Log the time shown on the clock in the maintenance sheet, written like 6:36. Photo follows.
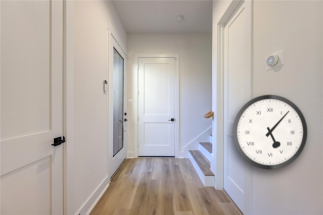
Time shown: 5:07
